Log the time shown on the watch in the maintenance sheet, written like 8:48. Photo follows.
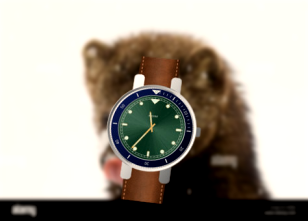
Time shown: 11:36
